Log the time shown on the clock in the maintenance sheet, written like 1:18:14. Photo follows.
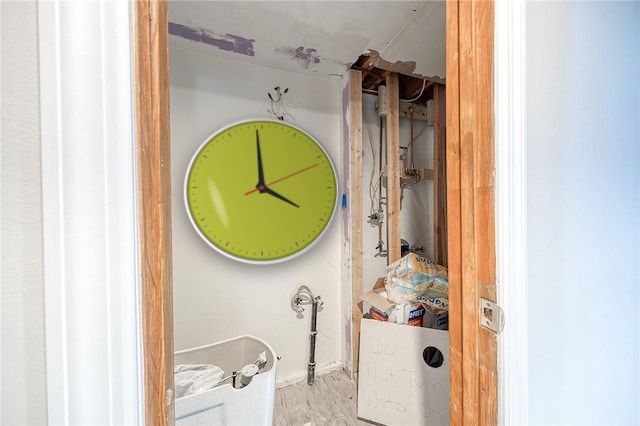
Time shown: 3:59:11
